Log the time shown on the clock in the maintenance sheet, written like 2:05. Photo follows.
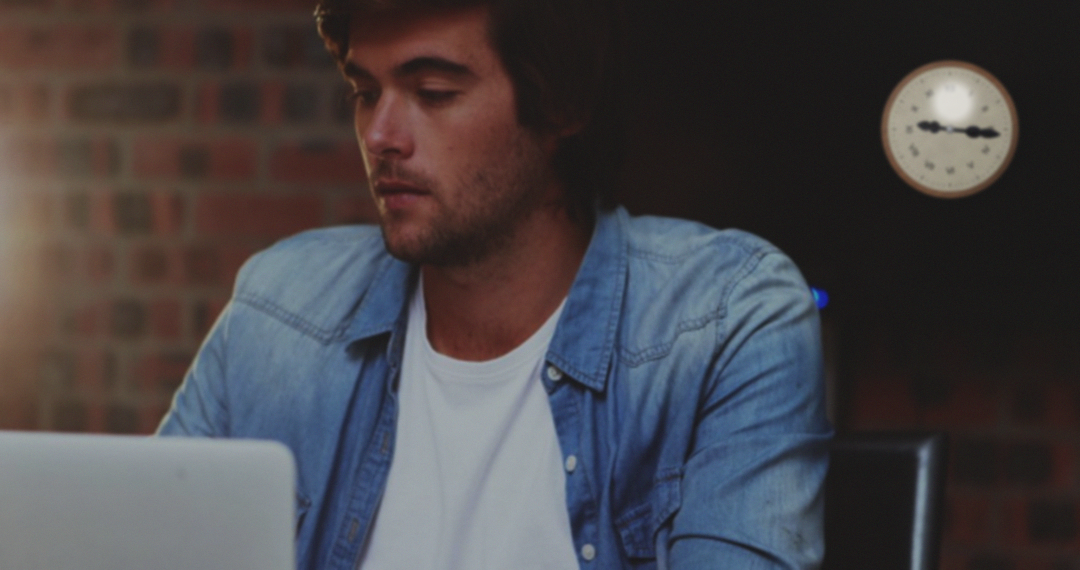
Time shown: 9:16
